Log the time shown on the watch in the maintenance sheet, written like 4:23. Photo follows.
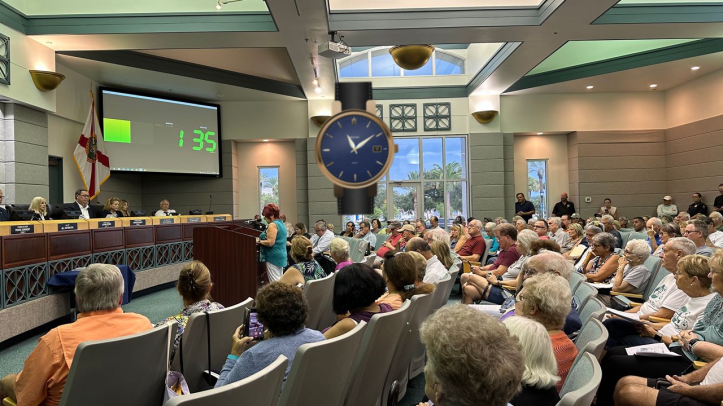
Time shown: 11:09
